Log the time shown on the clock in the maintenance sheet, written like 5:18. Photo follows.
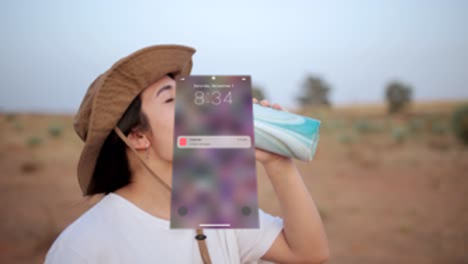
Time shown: 8:34
